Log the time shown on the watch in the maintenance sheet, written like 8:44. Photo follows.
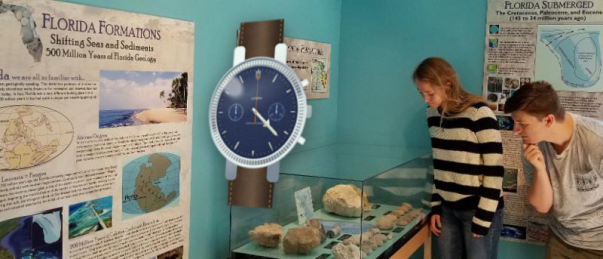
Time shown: 4:22
